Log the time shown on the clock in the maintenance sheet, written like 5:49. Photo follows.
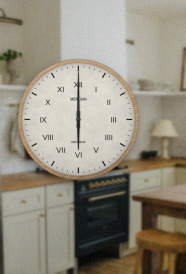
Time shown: 6:00
